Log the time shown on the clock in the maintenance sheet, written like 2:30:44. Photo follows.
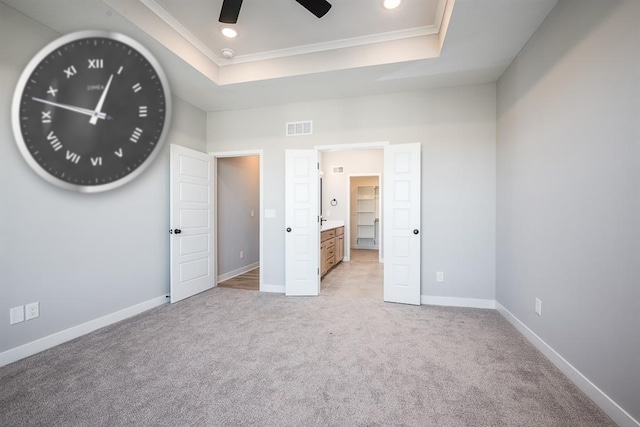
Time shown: 12:47:48
